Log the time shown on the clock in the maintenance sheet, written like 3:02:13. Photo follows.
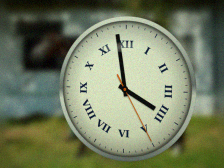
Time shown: 3:58:25
